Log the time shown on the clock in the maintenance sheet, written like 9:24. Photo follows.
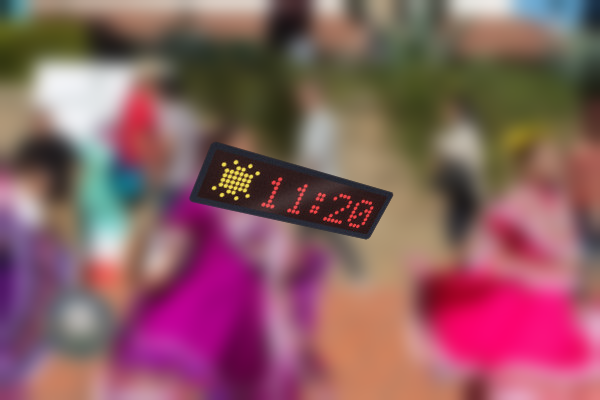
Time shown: 11:20
